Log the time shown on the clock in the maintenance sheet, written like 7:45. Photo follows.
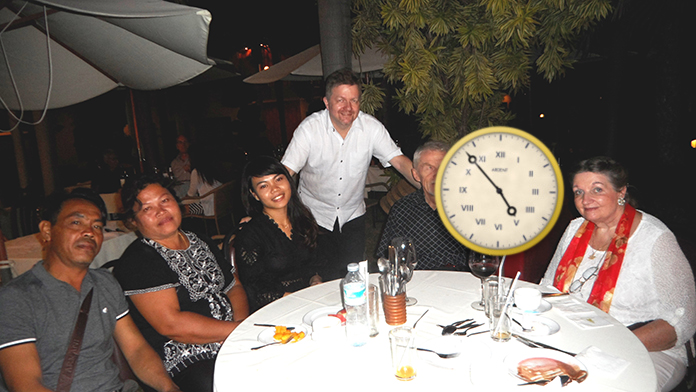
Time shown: 4:53
